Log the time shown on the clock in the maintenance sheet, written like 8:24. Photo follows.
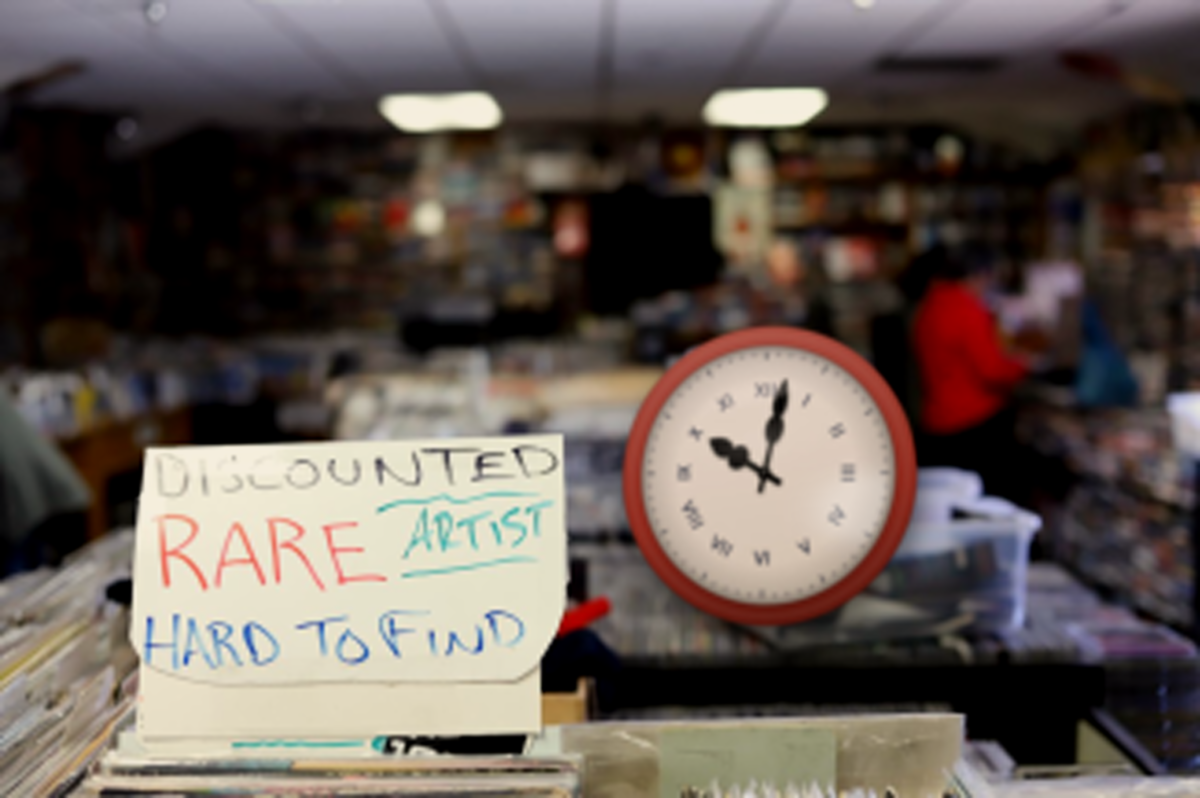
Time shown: 10:02
